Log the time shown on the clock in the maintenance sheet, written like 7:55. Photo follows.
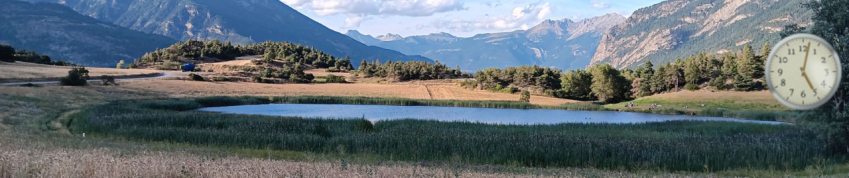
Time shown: 5:02
